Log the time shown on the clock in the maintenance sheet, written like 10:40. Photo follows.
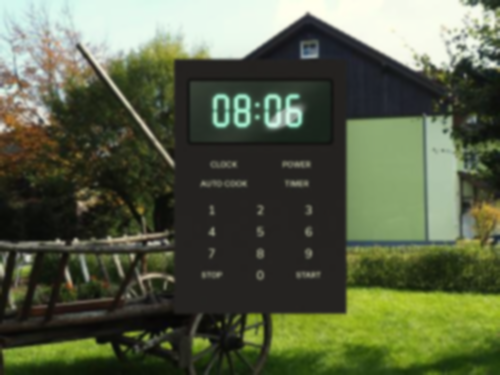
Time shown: 8:06
